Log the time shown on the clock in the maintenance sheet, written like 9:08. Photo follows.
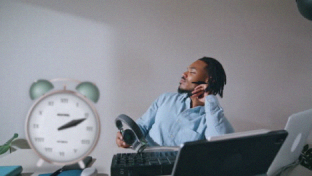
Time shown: 2:11
